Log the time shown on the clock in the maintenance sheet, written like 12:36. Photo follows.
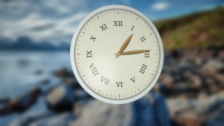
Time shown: 1:14
